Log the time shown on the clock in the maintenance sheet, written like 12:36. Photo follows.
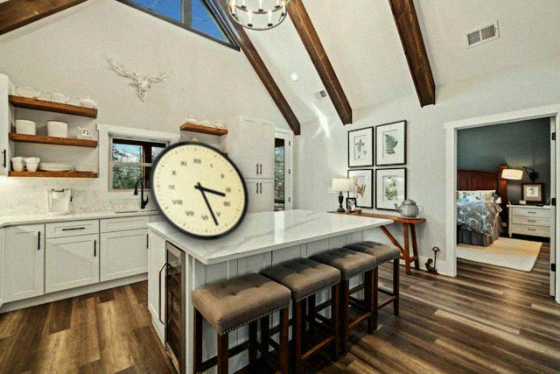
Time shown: 3:27
